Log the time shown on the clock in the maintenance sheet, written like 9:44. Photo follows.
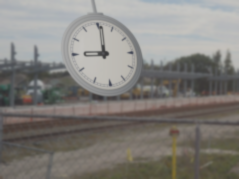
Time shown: 9:01
